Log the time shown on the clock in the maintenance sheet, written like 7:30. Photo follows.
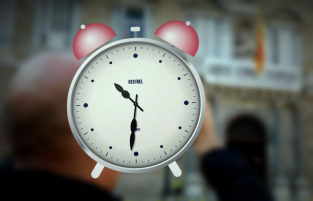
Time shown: 10:31
